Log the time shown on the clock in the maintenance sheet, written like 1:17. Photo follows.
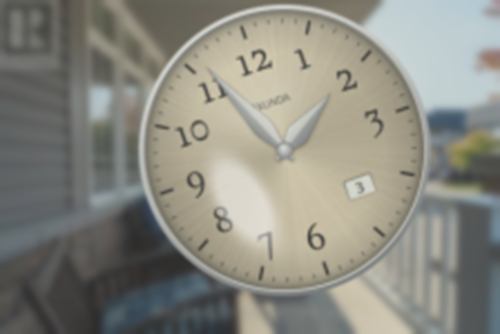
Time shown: 1:56
